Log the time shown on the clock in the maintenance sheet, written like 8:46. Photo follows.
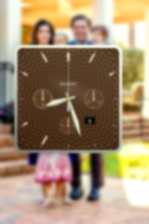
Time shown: 8:27
